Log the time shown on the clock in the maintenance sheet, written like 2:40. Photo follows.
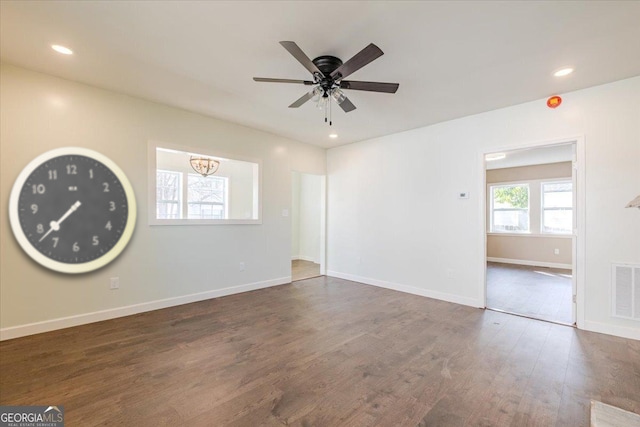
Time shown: 7:38
